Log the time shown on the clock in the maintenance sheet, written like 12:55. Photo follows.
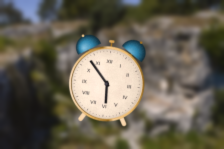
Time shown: 5:53
